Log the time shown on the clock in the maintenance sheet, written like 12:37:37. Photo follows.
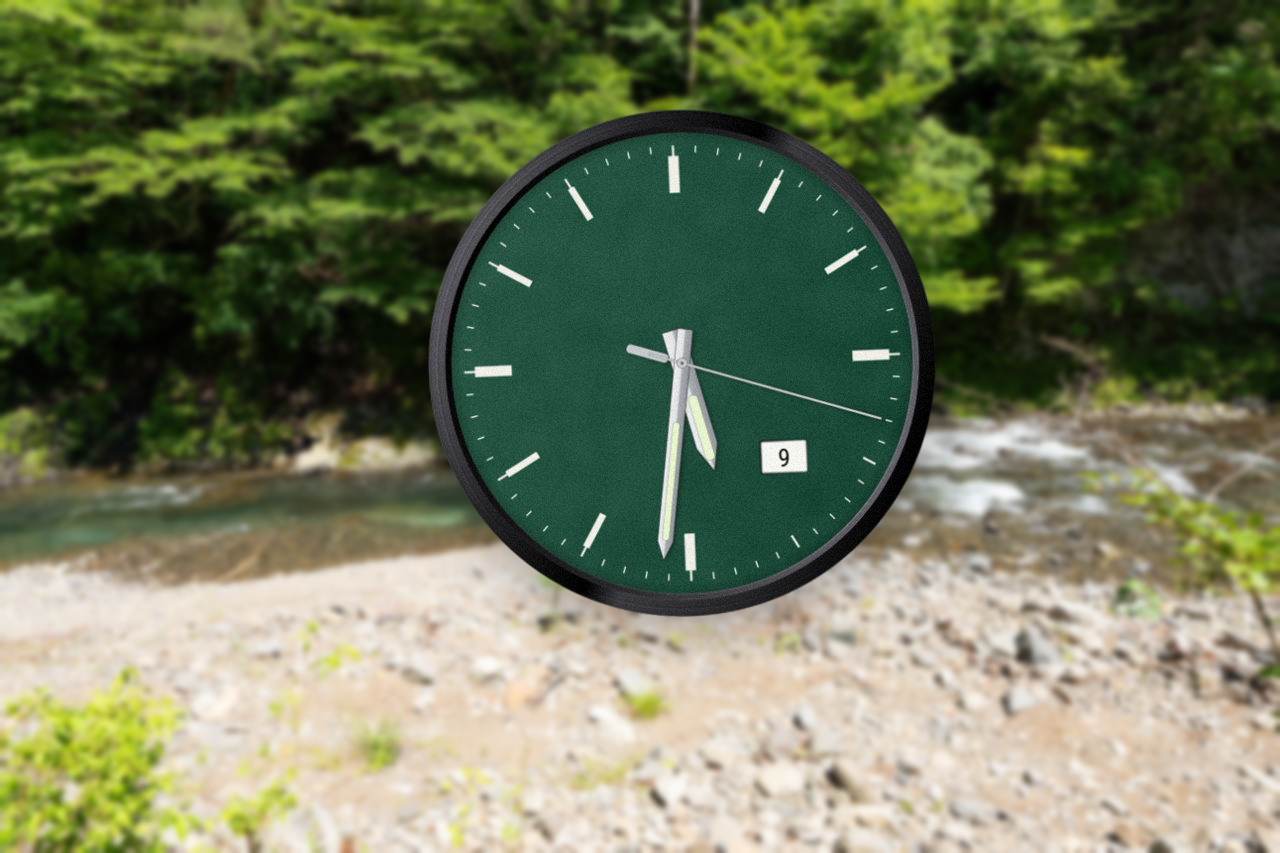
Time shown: 5:31:18
